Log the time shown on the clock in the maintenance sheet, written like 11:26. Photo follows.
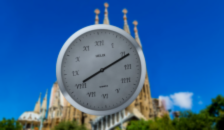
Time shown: 8:11
